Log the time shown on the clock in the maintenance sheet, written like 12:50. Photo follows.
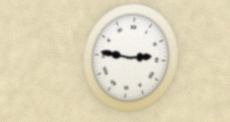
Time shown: 2:46
